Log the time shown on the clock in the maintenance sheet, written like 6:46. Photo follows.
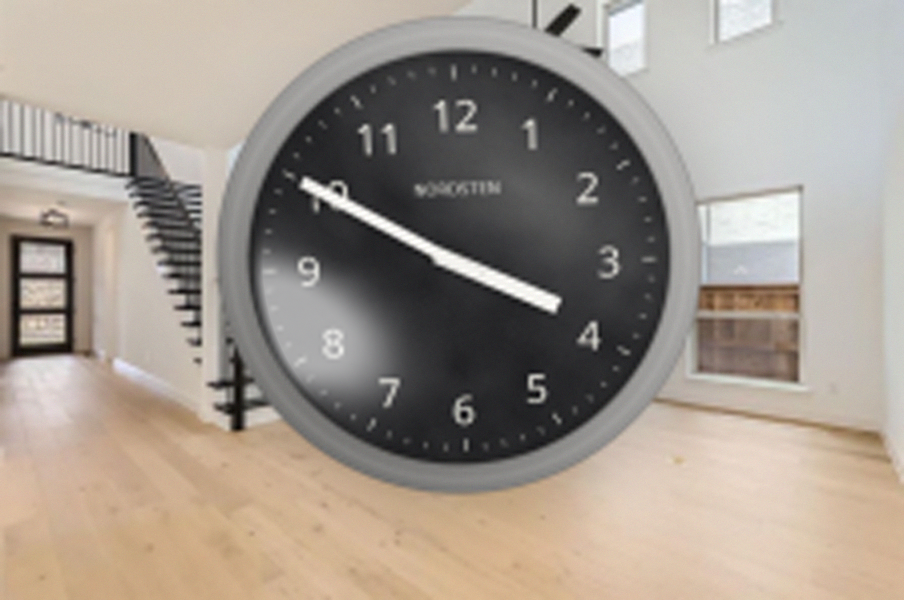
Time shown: 3:50
